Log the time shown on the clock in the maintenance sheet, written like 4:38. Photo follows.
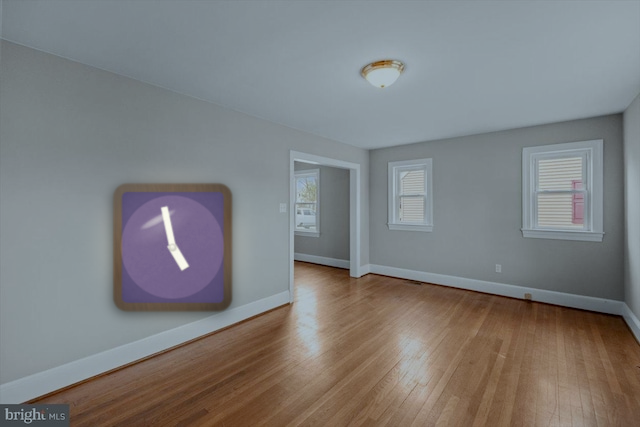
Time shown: 4:58
